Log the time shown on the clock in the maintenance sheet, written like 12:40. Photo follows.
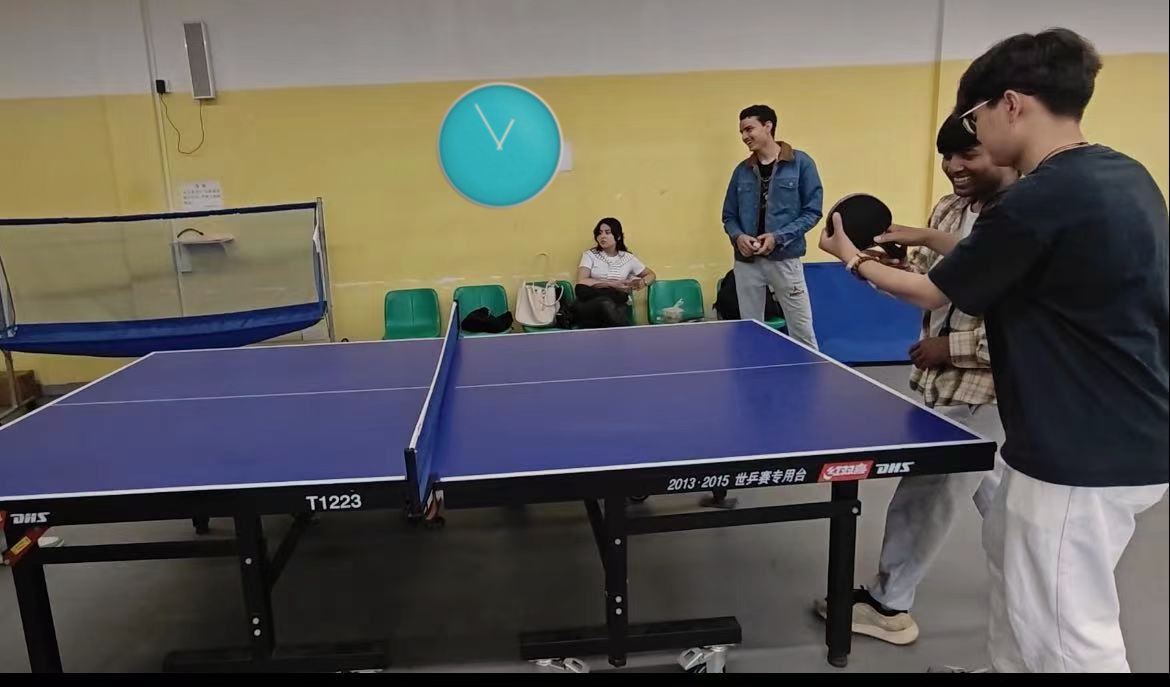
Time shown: 12:55
